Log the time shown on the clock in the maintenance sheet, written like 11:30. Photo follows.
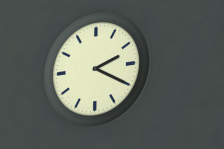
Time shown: 2:20
